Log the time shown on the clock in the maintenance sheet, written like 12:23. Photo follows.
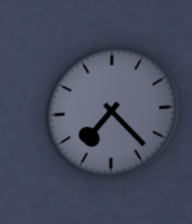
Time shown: 7:23
